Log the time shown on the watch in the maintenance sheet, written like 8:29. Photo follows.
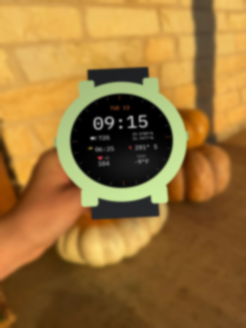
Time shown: 9:15
